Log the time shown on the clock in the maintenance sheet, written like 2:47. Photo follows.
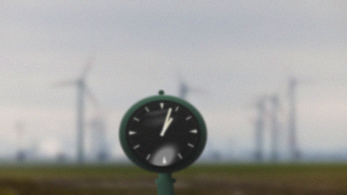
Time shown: 1:03
